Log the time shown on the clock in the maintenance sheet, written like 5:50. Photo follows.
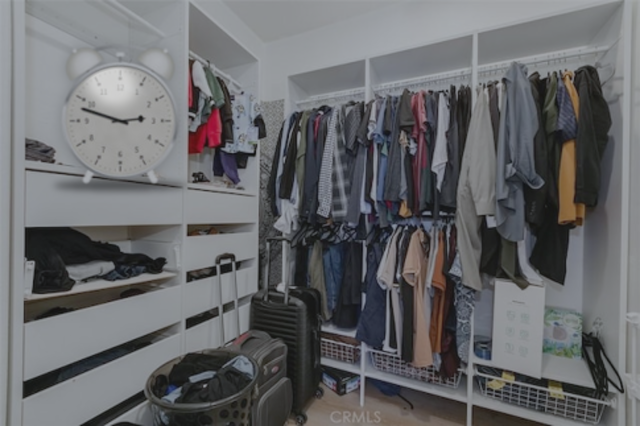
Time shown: 2:48
